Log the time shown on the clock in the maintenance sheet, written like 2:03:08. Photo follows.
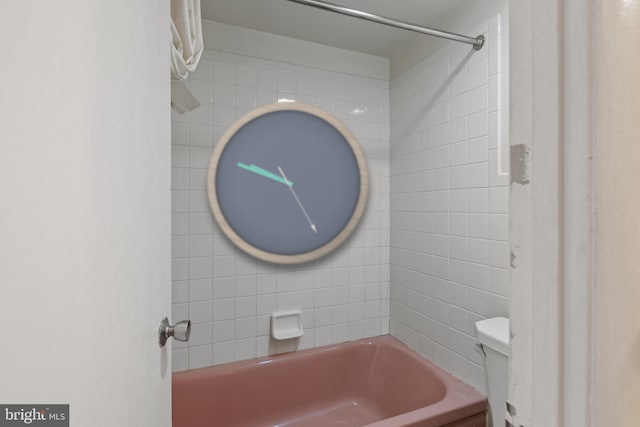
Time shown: 9:48:25
